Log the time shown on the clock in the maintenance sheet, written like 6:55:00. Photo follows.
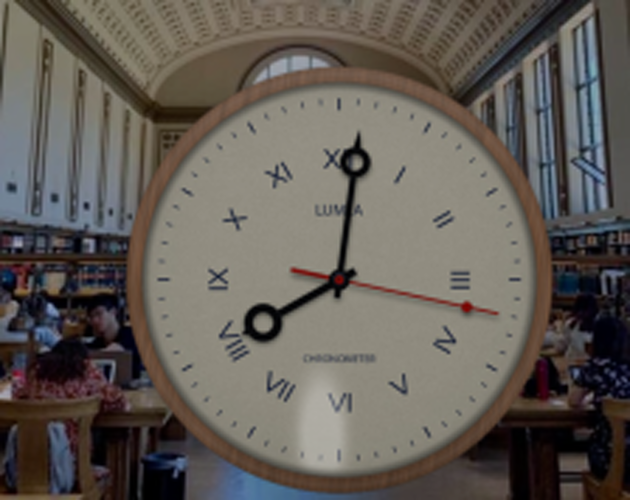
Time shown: 8:01:17
